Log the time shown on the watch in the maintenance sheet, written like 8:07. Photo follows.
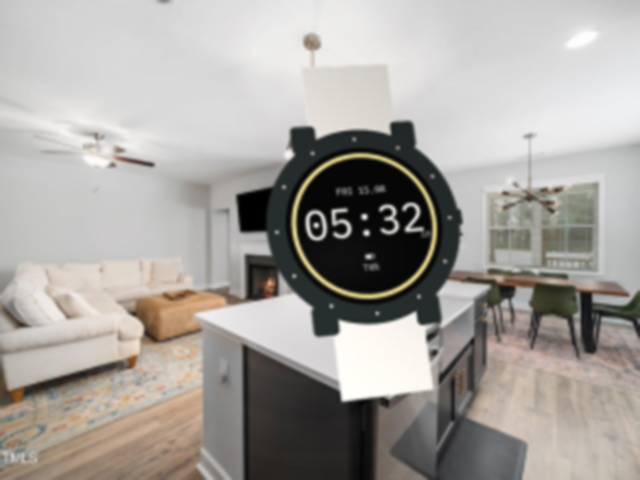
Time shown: 5:32
